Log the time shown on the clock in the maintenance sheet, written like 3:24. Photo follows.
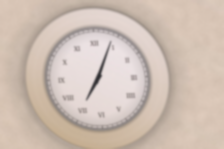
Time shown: 7:04
